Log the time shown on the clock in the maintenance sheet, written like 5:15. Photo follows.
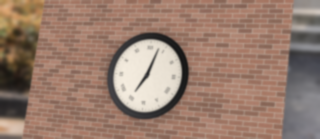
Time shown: 7:03
